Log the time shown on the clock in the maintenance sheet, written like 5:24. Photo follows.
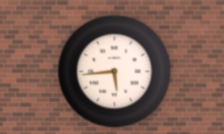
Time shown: 5:44
